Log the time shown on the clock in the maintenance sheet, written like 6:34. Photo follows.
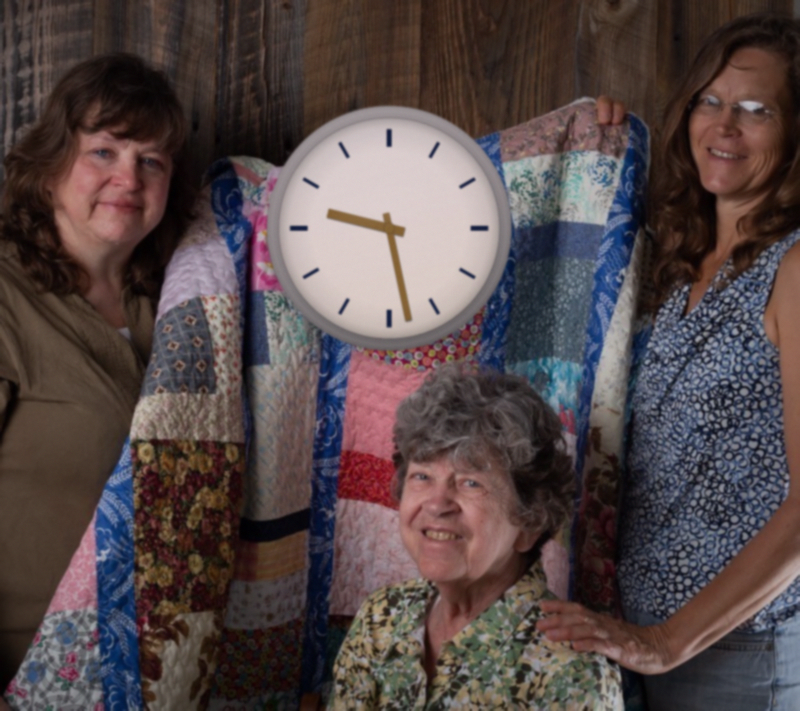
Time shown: 9:28
